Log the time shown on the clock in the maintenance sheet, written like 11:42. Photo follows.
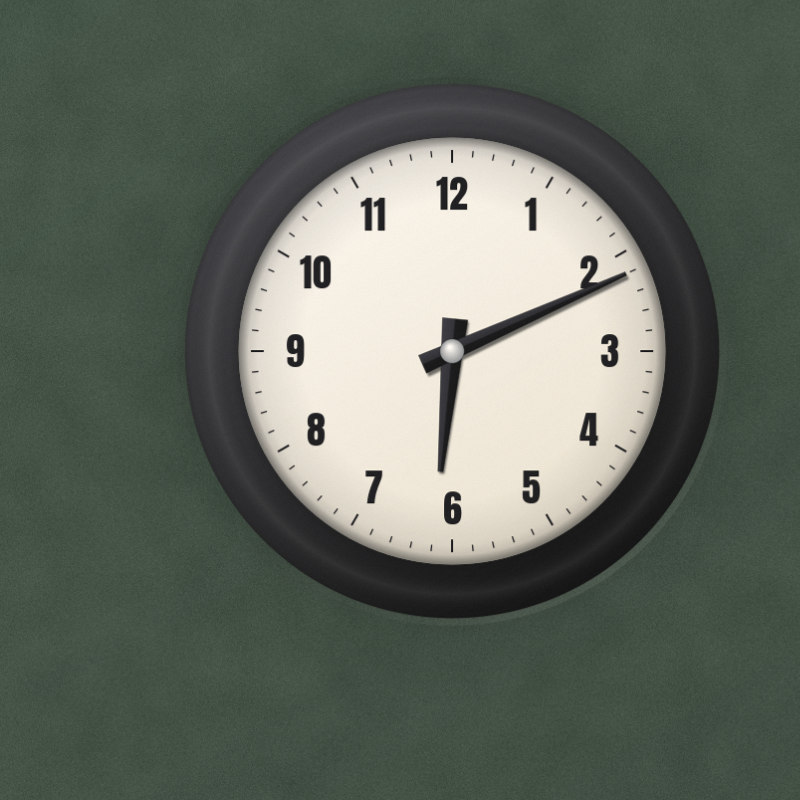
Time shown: 6:11
